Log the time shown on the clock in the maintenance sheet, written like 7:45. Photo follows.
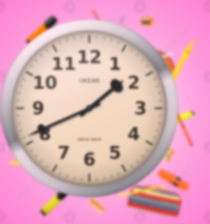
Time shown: 1:41
